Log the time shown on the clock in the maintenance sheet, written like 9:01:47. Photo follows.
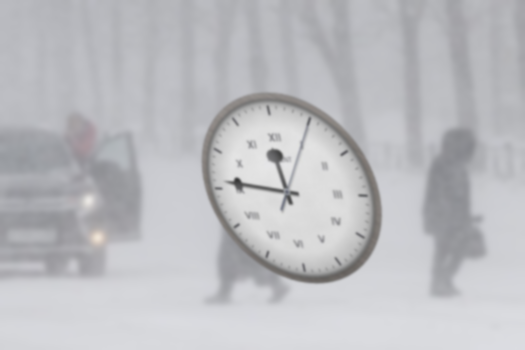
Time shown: 11:46:05
